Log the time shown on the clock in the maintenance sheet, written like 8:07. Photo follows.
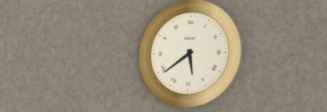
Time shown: 5:39
